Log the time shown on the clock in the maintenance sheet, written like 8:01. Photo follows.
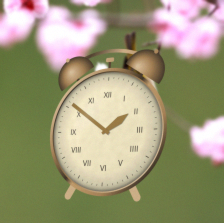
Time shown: 1:51
